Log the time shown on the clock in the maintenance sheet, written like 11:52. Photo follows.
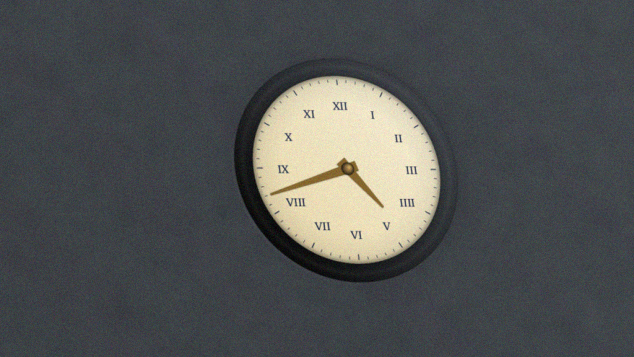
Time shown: 4:42
